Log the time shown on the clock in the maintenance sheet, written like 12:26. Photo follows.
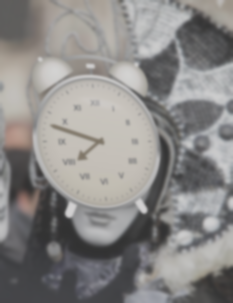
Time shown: 7:48
